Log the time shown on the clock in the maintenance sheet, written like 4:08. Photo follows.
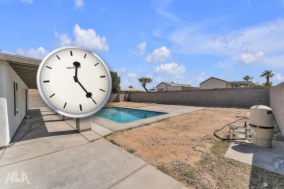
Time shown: 12:25
